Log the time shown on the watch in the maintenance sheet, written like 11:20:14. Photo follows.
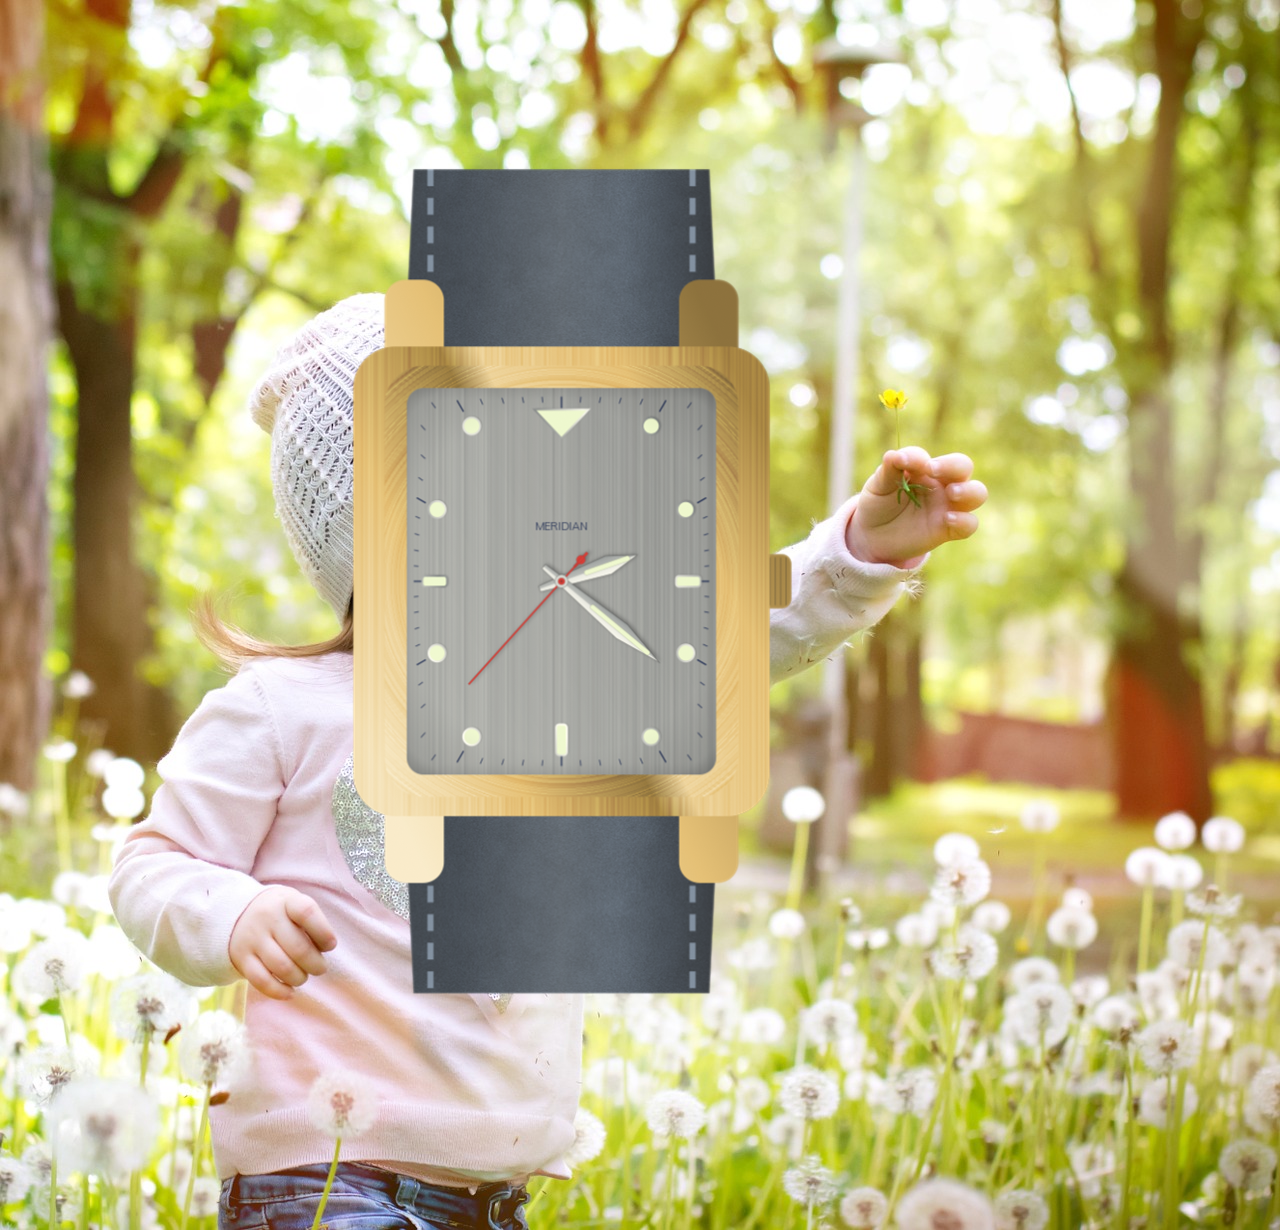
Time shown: 2:21:37
